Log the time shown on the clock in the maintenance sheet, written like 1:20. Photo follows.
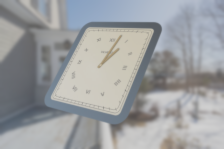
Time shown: 1:02
